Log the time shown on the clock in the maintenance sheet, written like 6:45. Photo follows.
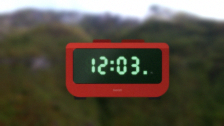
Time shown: 12:03
